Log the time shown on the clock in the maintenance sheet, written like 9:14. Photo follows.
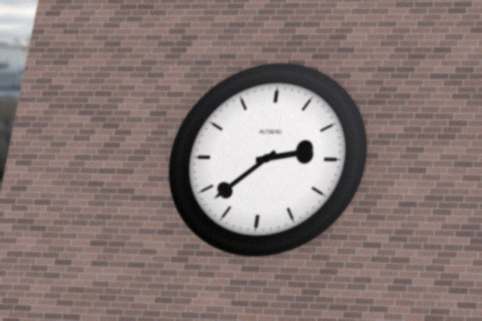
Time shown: 2:38
